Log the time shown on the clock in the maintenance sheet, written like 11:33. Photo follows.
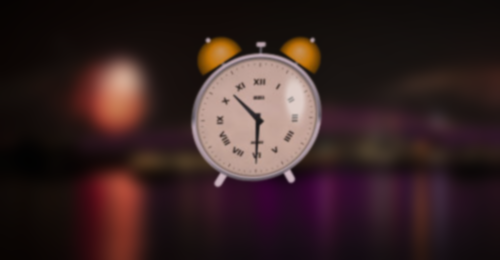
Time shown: 10:30
